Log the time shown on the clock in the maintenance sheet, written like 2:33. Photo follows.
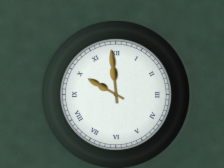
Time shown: 9:59
